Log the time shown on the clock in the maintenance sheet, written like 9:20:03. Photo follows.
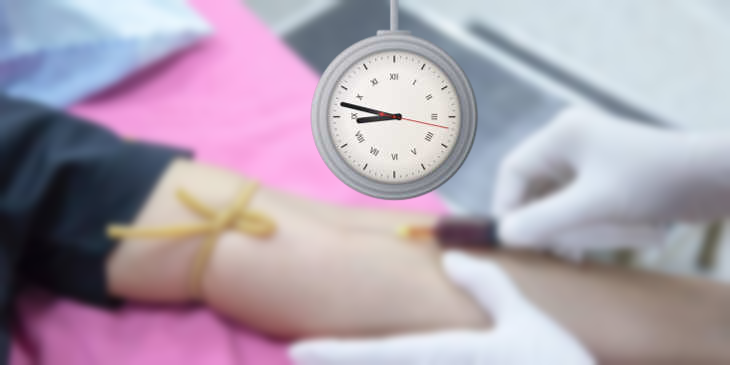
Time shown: 8:47:17
